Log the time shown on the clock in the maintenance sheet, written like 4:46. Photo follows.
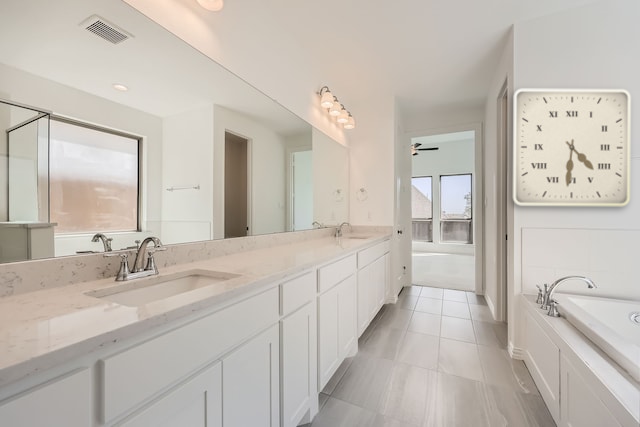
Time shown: 4:31
